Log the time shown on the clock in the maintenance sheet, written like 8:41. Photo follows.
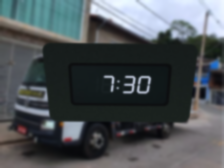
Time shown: 7:30
